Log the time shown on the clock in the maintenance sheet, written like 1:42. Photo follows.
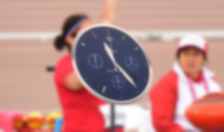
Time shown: 11:24
